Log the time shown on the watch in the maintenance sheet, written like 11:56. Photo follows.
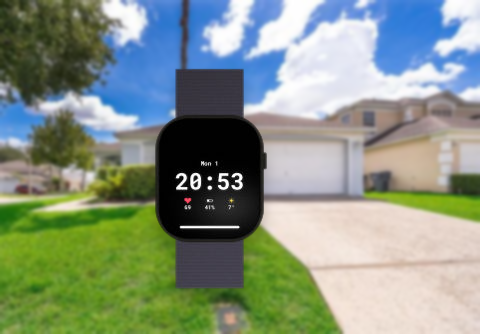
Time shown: 20:53
